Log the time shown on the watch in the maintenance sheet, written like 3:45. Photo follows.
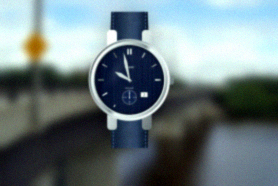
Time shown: 9:58
